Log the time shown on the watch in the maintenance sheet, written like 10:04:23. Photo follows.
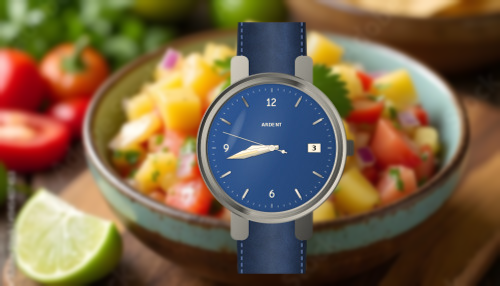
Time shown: 8:42:48
